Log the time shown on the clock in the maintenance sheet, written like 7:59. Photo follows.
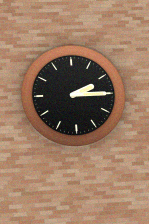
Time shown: 2:15
